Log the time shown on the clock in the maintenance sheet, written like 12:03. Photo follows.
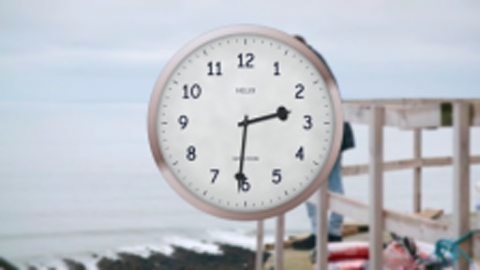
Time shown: 2:31
